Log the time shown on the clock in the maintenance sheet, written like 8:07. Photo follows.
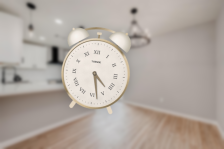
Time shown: 4:28
